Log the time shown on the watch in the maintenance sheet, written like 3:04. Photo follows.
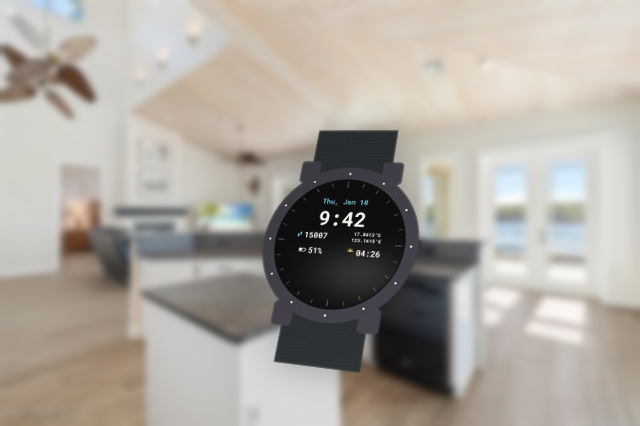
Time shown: 9:42
